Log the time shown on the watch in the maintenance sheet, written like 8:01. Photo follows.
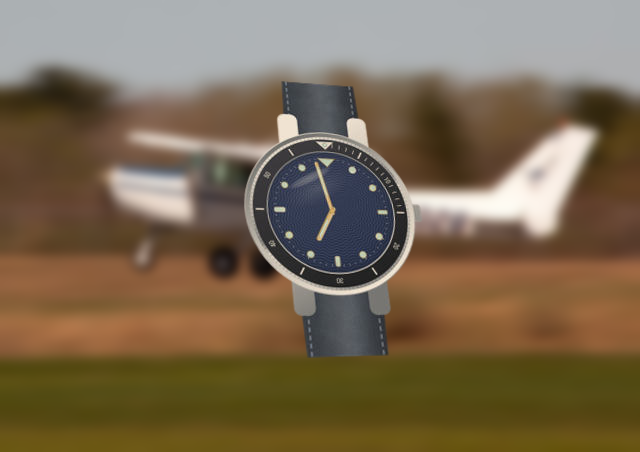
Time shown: 6:58
